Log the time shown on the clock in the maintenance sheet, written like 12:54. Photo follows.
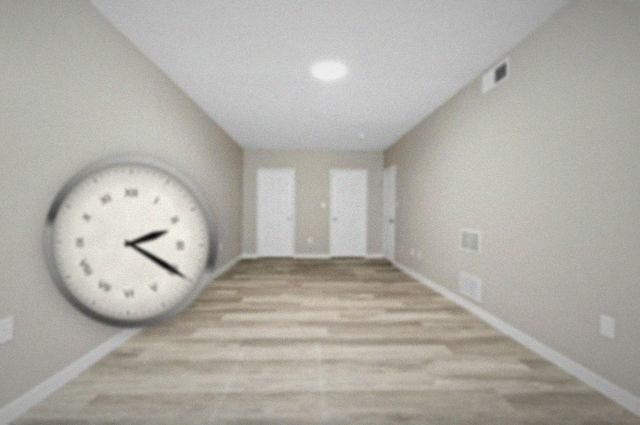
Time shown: 2:20
